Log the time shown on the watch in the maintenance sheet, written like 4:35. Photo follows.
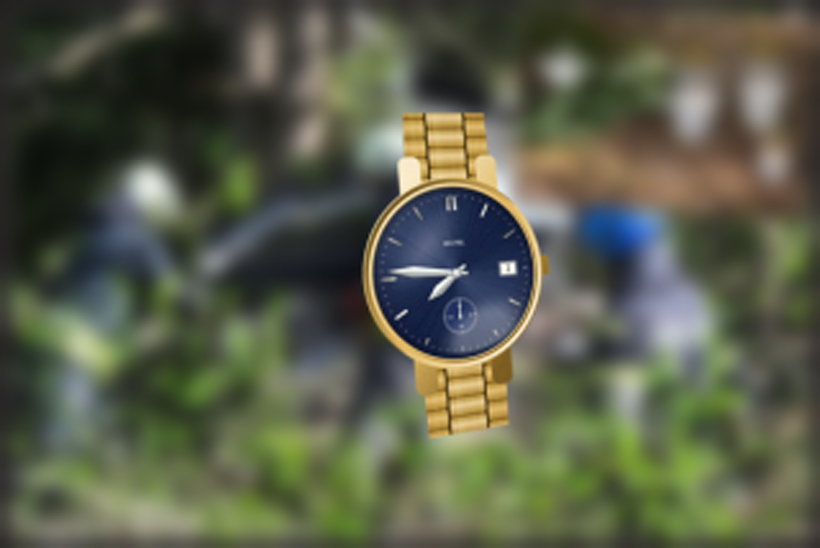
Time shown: 7:46
